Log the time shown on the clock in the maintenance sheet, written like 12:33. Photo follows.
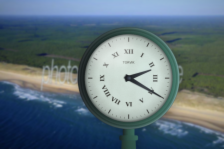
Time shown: 2:20
